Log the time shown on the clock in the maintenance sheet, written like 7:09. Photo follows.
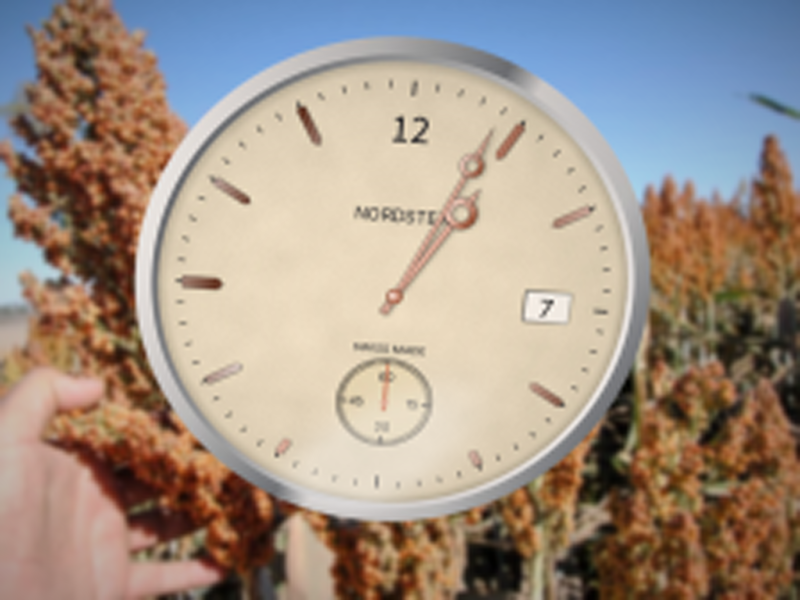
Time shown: 1:04
